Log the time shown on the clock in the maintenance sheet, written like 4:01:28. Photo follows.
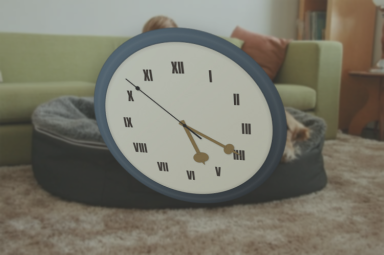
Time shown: 5:19:52
